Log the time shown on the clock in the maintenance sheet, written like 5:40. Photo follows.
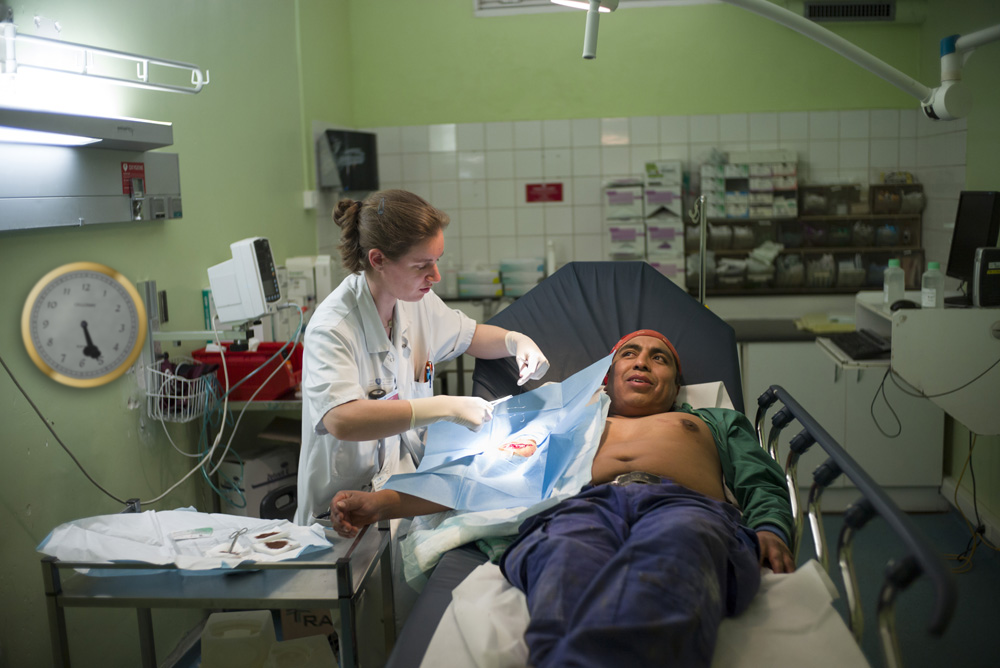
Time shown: 5:26
